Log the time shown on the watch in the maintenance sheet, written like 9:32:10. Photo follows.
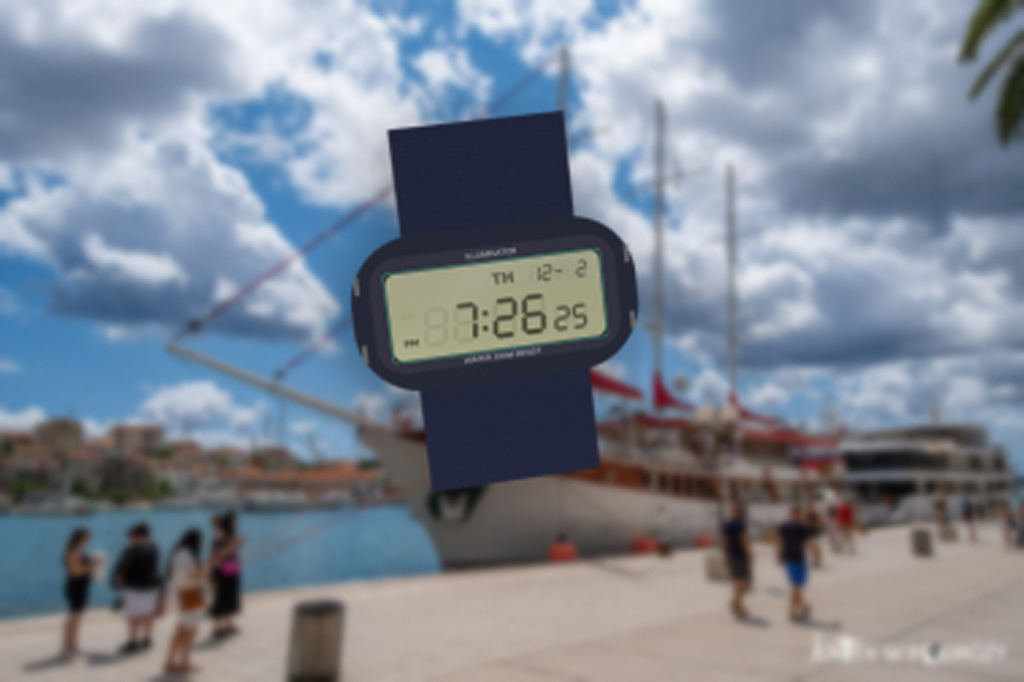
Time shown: 7:26:25
